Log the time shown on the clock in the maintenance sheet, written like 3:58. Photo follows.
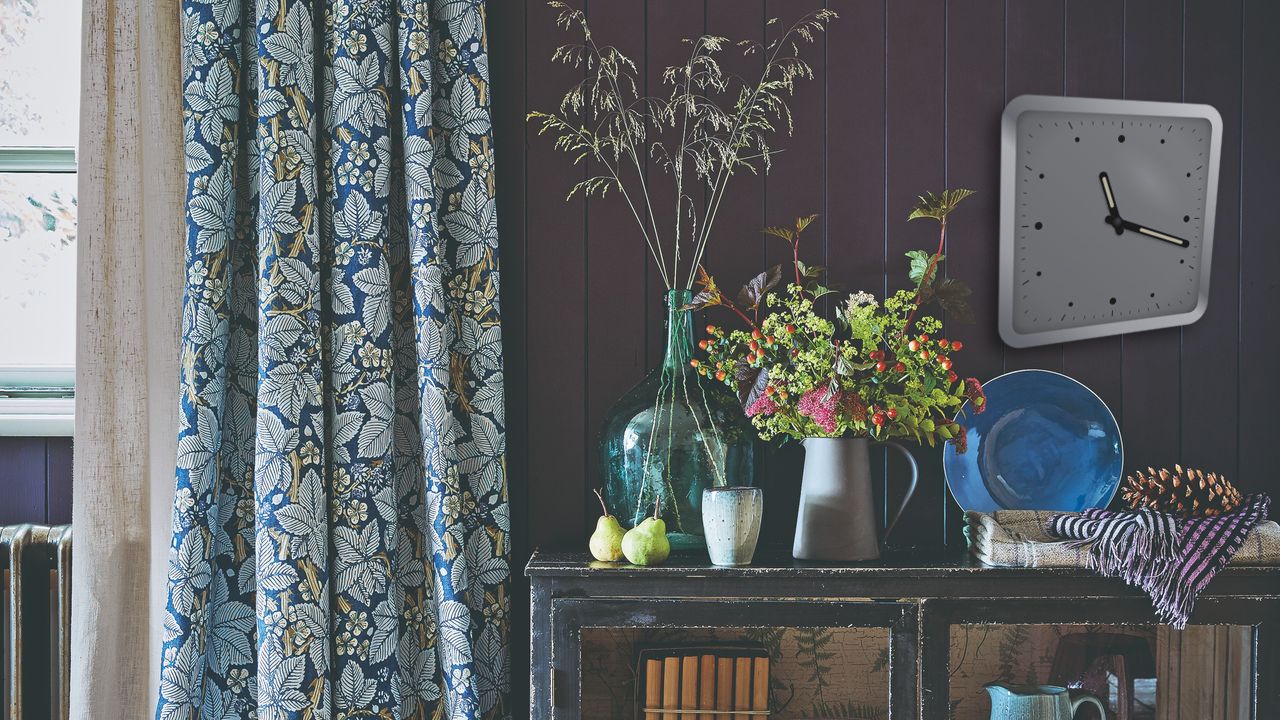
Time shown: 11:18
